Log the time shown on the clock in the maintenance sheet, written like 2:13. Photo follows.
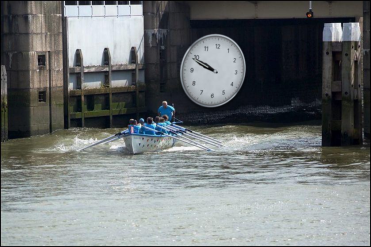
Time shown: 9:49
